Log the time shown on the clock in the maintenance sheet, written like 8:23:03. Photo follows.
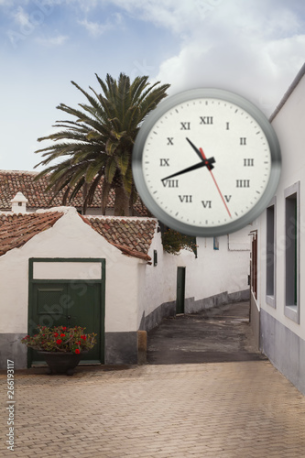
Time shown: 10:41:26
